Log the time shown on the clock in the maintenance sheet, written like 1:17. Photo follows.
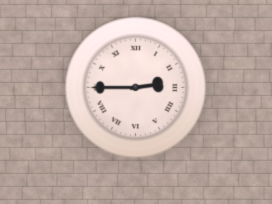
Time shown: 2:45
